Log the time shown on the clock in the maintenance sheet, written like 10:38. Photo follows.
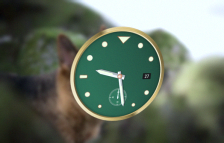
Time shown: 9:28
